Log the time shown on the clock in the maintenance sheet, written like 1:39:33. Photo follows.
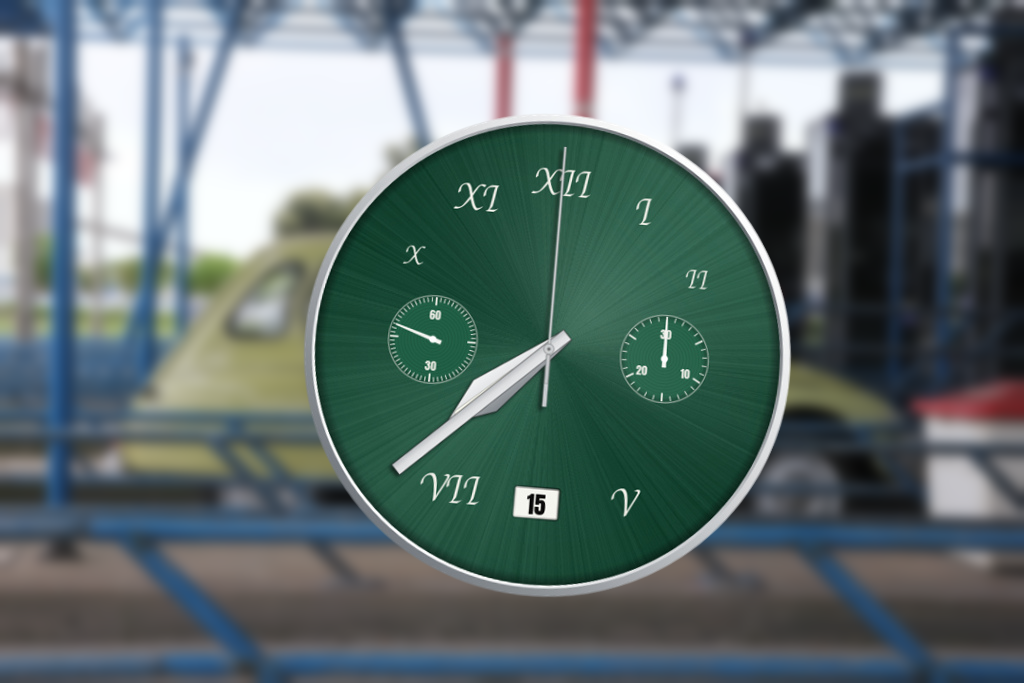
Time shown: 7:37:48
